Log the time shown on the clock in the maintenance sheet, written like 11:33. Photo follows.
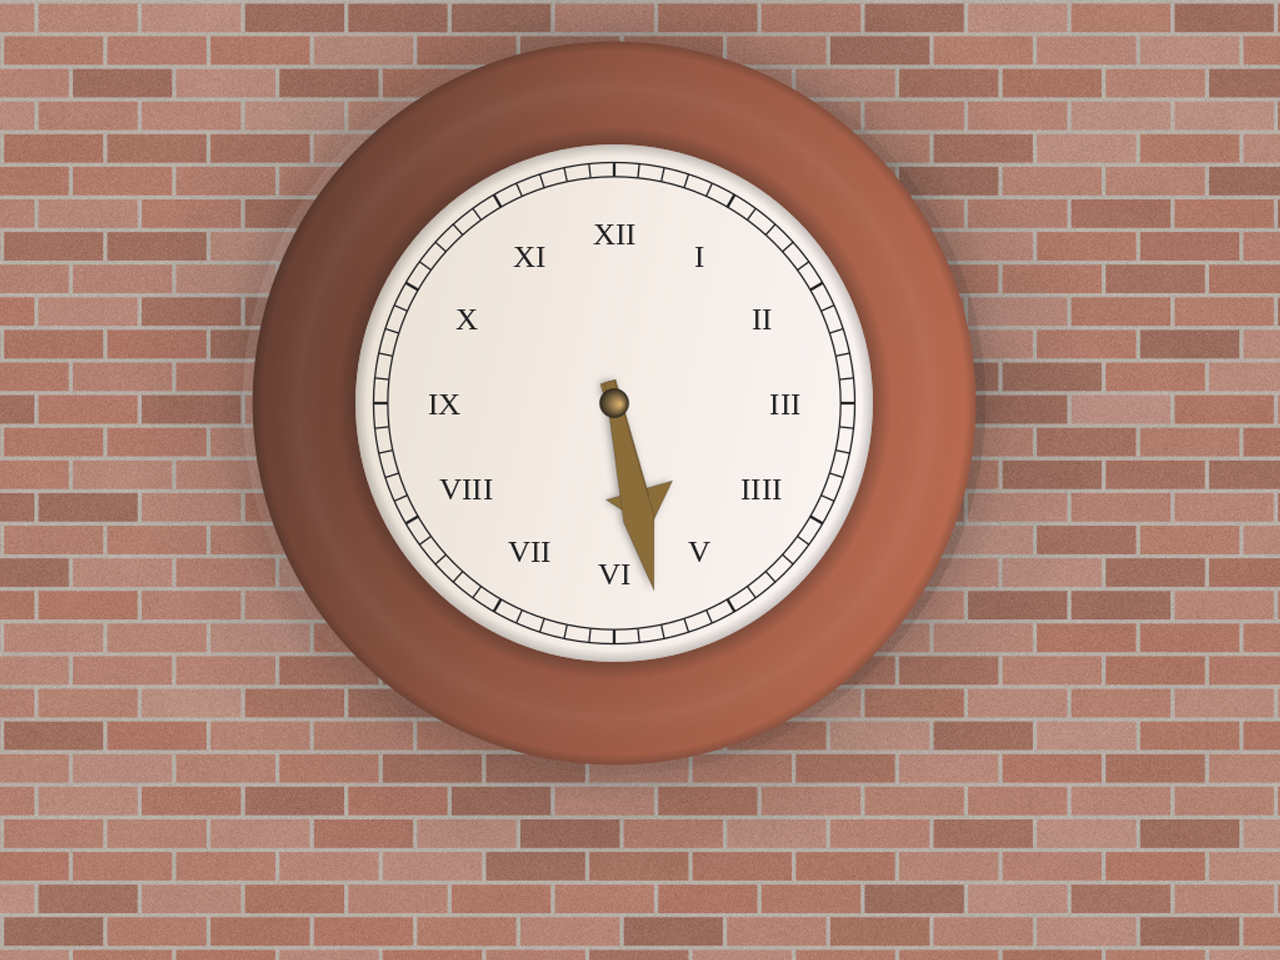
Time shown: 5:28
